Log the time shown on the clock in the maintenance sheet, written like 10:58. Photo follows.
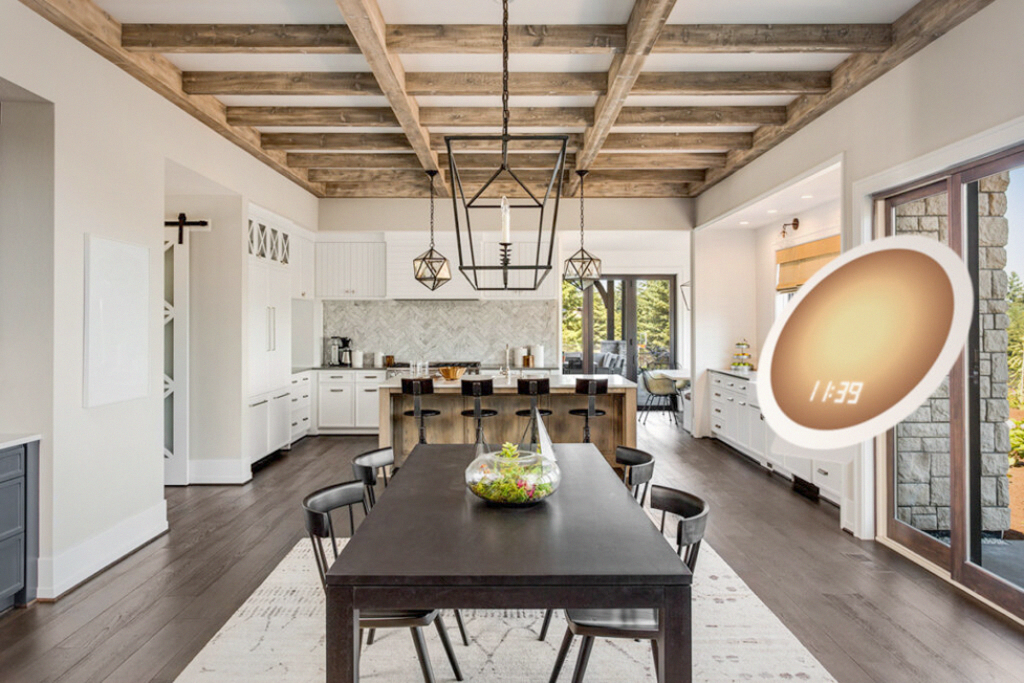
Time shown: 11:39
